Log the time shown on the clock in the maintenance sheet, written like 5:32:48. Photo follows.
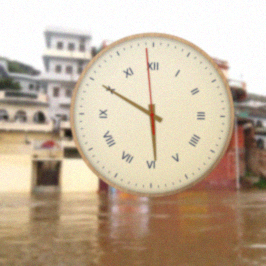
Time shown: 5:49:59
